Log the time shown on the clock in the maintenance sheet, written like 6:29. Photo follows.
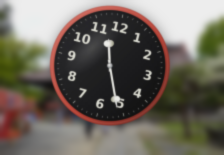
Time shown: 11:26
